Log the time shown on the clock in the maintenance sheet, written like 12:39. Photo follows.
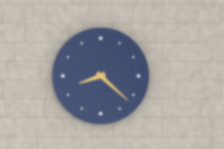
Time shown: 8:22
